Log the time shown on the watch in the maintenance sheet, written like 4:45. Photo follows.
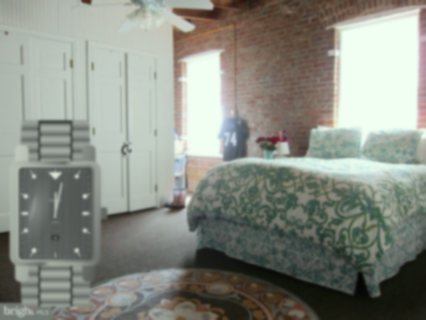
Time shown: 12:02
